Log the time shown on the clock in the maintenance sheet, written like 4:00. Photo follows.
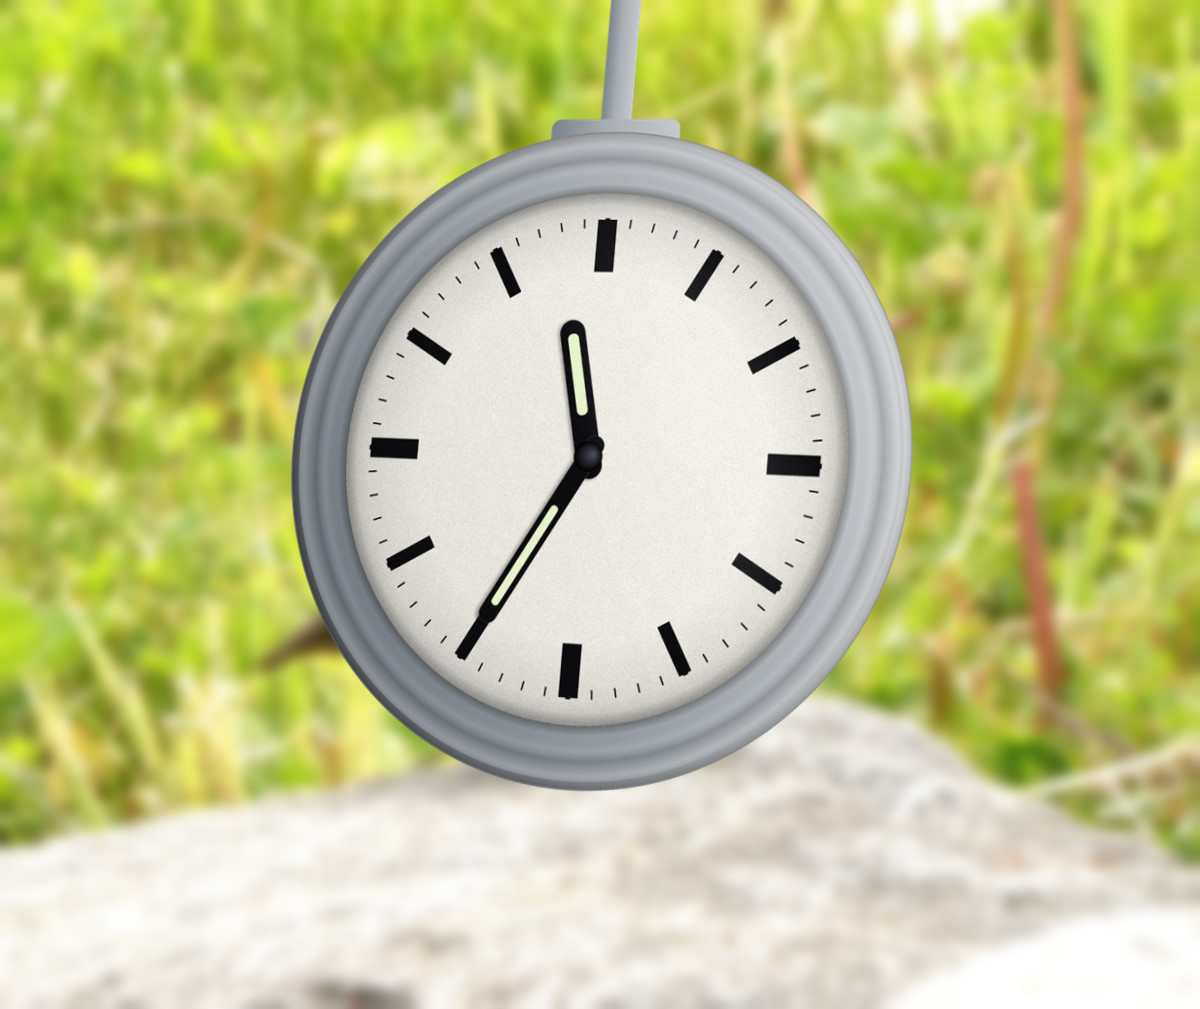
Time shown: 11:35
